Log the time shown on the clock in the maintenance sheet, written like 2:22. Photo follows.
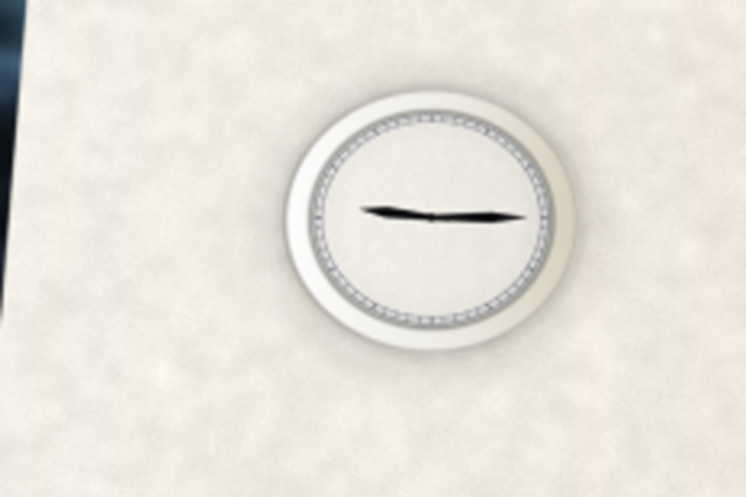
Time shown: 9:15
